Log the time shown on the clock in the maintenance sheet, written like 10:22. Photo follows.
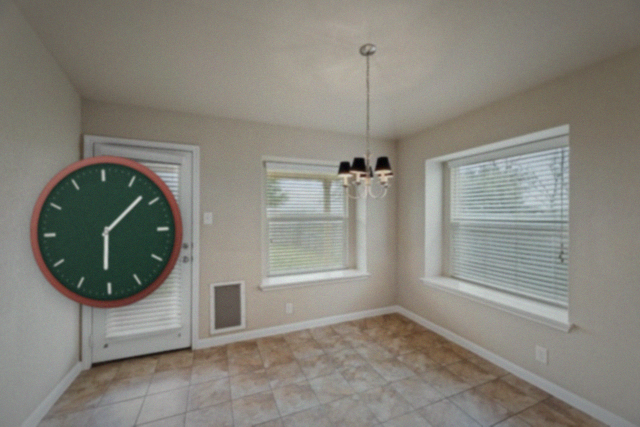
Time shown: 6:08
